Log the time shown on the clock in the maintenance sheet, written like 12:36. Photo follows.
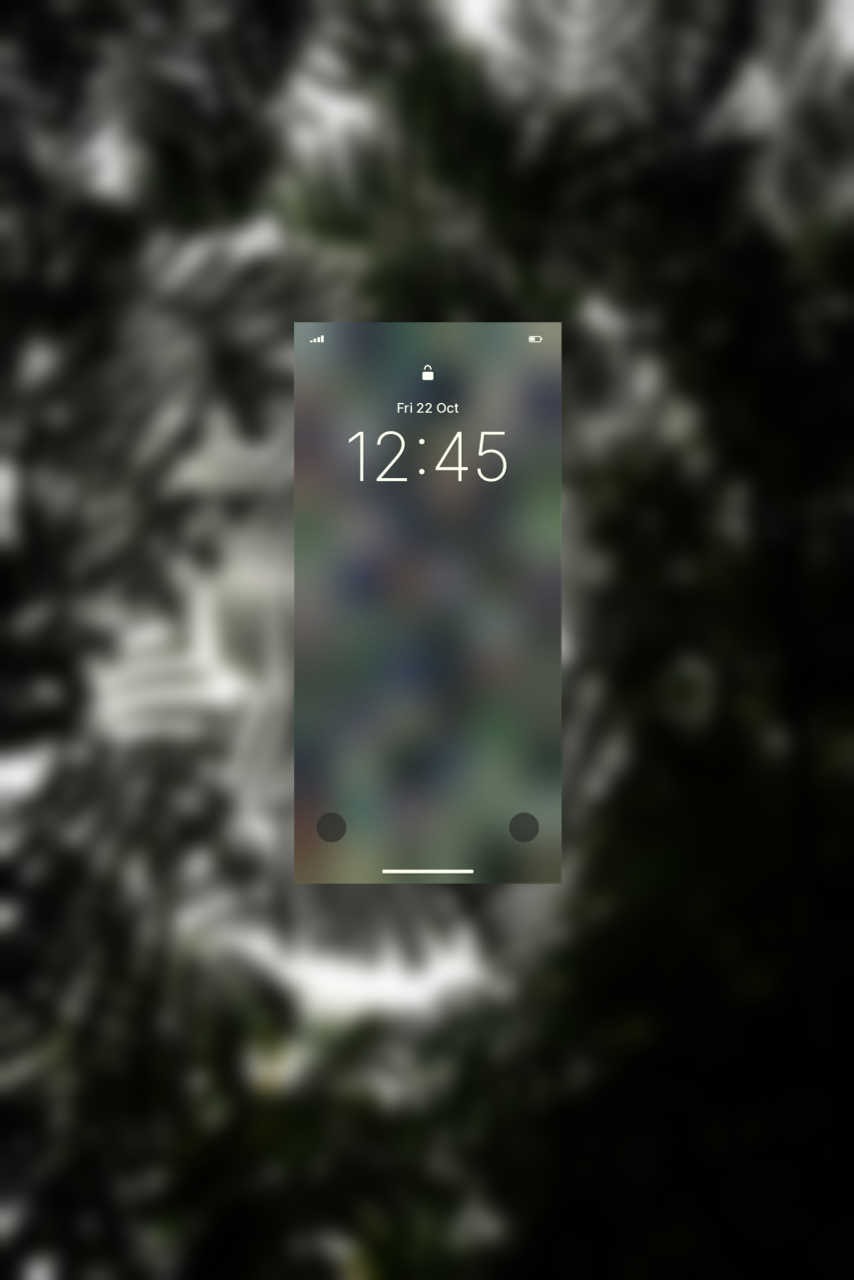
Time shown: 12:45
